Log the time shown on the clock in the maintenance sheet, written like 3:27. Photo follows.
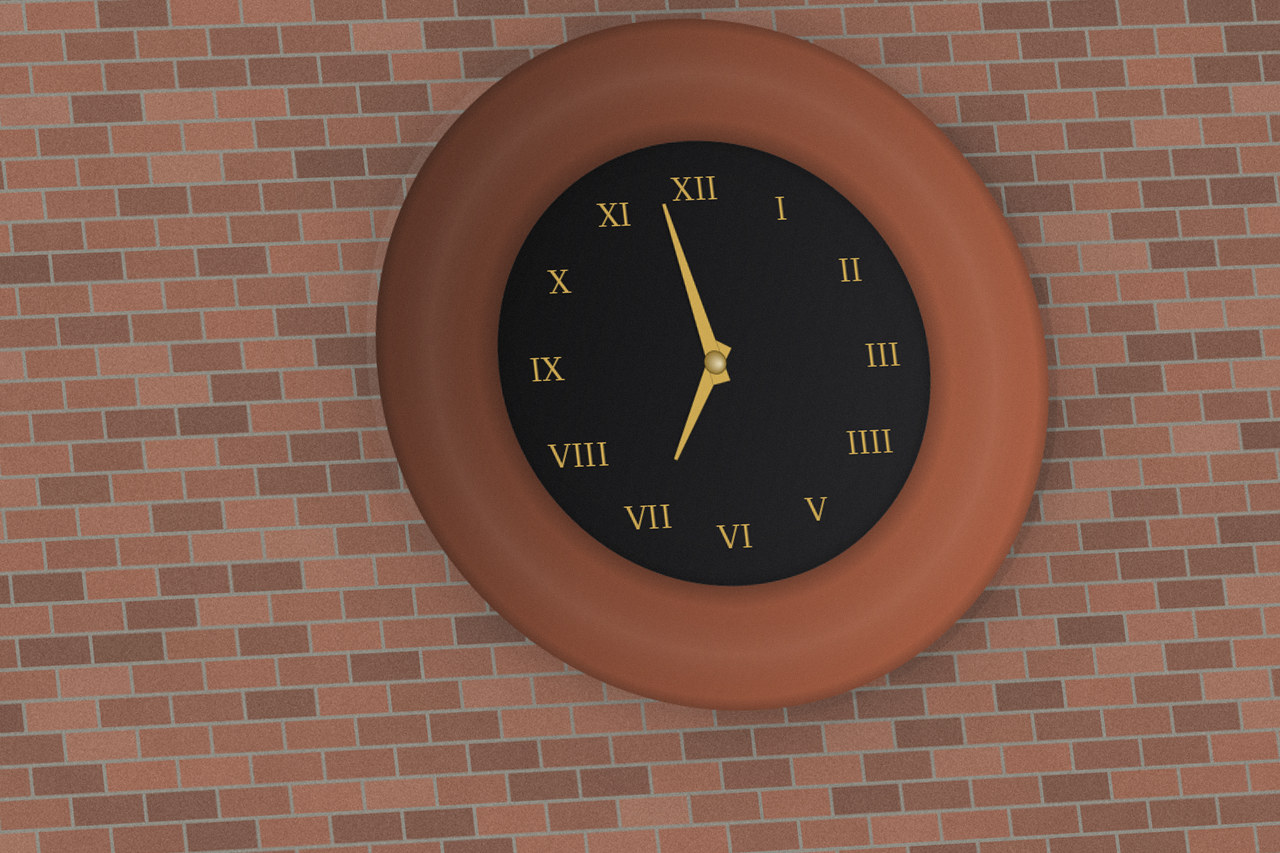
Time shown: 6:58
